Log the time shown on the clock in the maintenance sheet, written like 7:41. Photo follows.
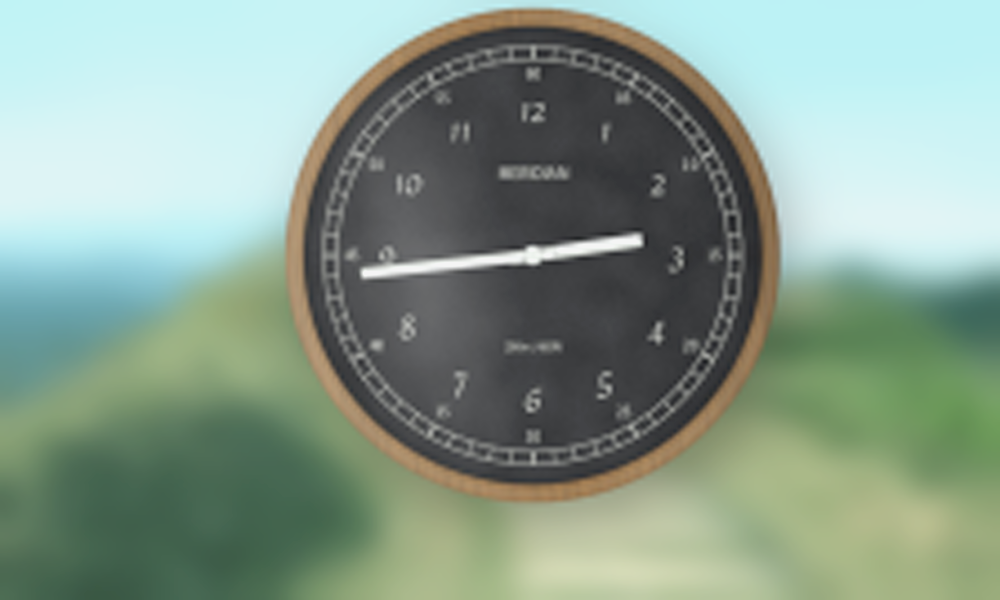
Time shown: 2:44
